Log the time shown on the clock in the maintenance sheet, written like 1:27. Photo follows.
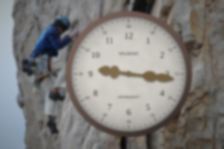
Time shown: 9:16
